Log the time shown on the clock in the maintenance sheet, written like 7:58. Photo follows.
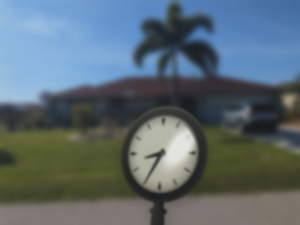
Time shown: 8:35
